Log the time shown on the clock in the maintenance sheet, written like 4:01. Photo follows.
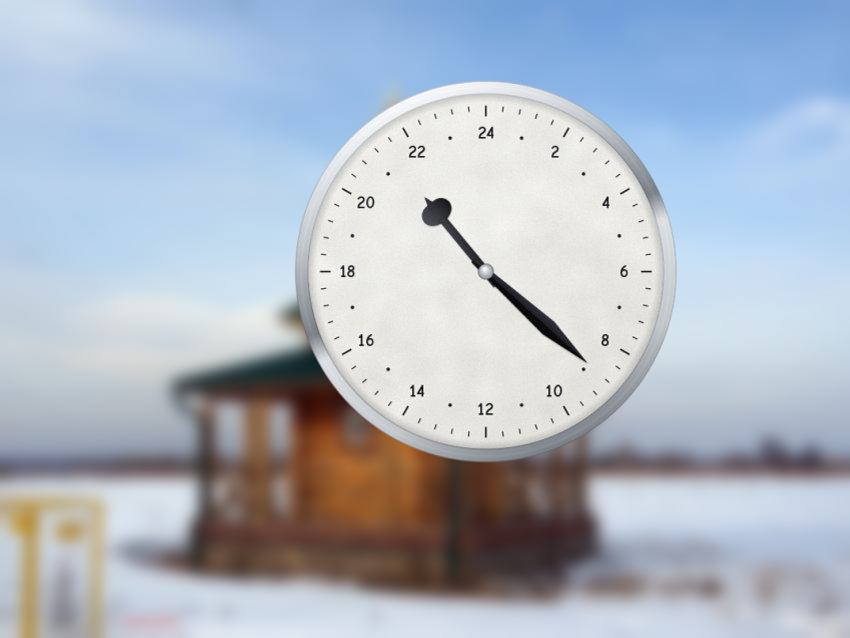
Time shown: 21:22
